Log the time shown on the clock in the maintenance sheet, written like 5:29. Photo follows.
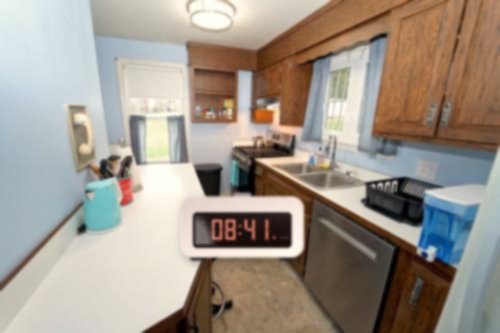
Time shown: 8:41
